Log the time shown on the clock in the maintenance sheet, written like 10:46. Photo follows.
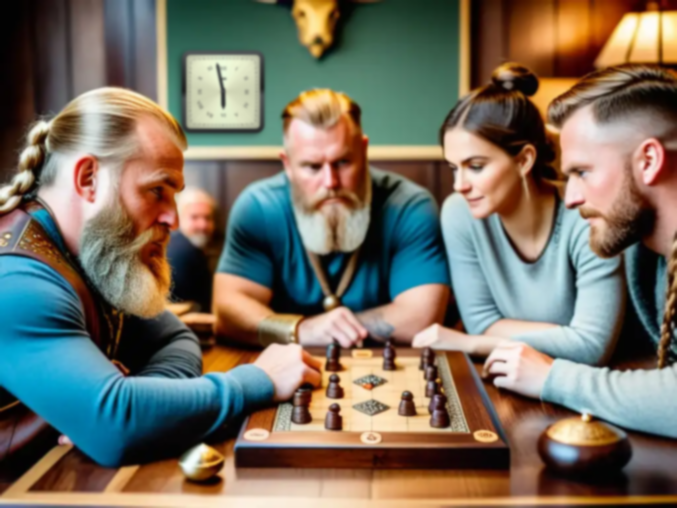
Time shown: 5:58
